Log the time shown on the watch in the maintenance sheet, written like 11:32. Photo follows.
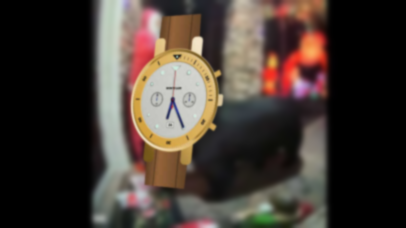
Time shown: 6:25
